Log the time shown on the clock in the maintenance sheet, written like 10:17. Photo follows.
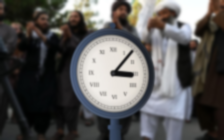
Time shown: 3:07
